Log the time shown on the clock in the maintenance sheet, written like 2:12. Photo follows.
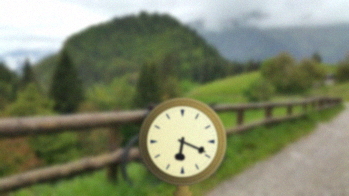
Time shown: 6:19
